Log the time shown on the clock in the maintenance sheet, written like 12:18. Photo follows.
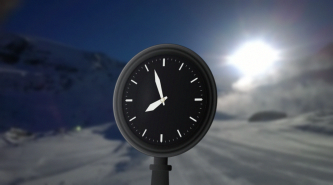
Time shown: 7:57
